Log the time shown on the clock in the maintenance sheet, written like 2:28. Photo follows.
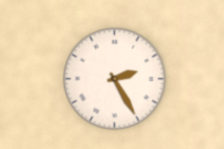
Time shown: 2:25
